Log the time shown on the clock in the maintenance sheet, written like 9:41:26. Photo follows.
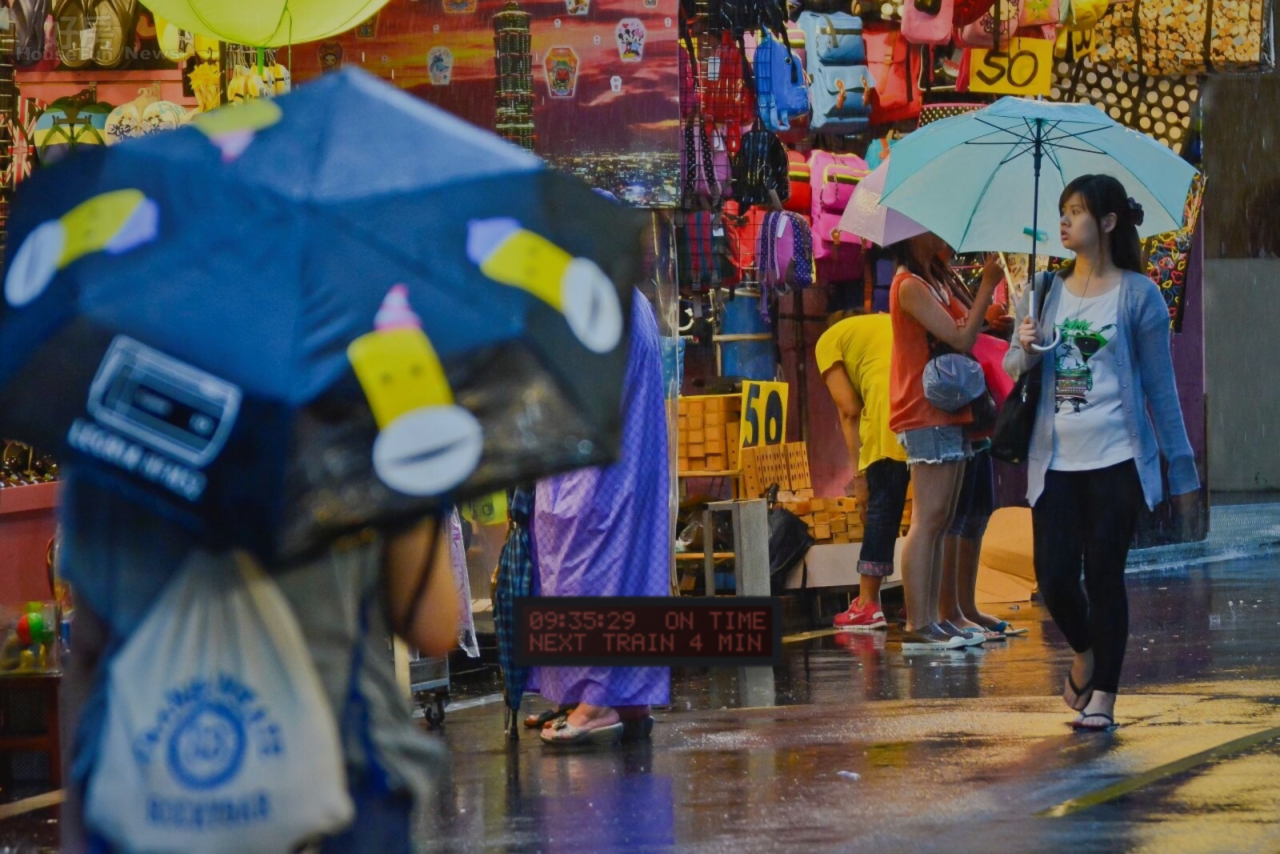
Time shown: 9:35:29
